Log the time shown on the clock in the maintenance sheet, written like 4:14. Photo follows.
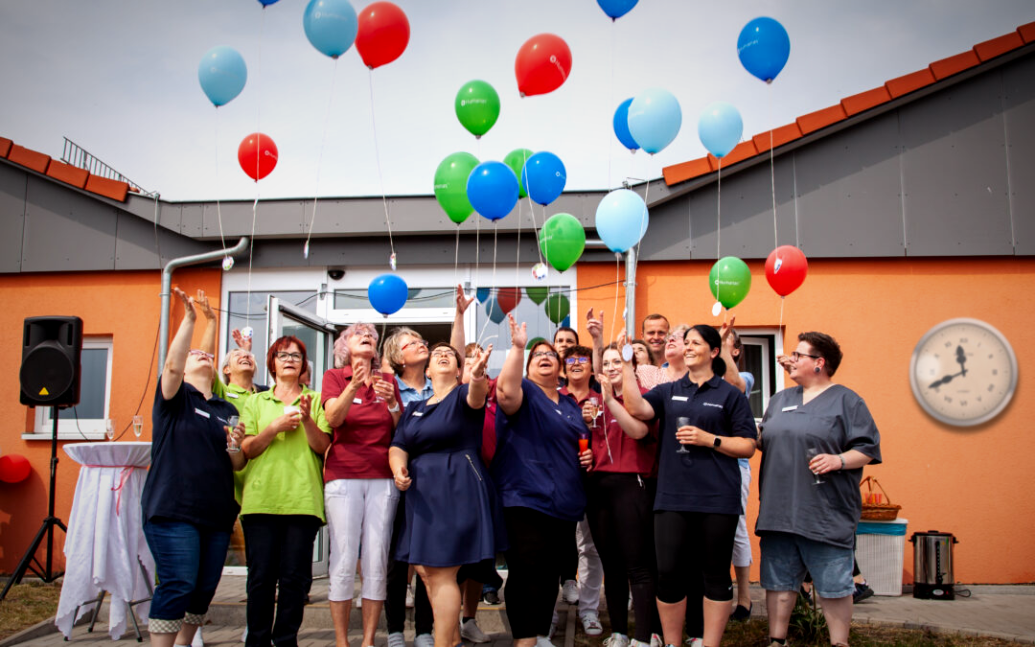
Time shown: 11:41
